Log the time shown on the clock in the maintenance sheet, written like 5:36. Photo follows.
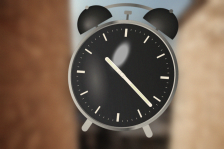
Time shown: 10:22
